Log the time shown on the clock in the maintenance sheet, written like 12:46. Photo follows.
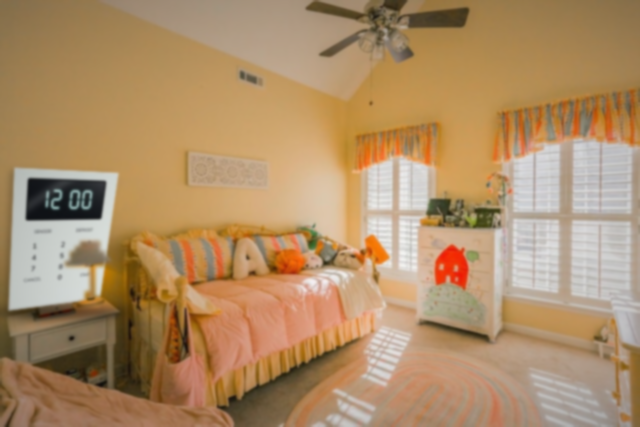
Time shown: 12:00
